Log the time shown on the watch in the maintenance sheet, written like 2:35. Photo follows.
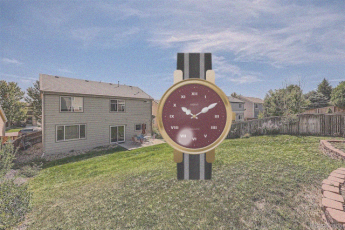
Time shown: 10:10
